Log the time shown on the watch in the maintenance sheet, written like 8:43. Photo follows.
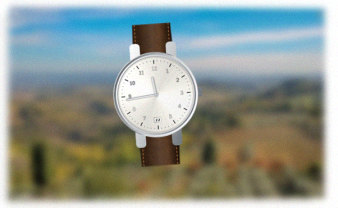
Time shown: 11:44
